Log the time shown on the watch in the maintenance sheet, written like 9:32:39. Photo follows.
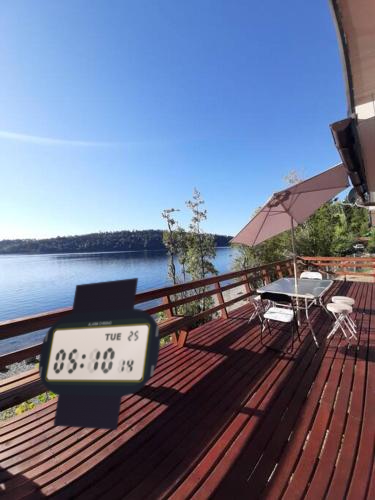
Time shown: 5:10:14
